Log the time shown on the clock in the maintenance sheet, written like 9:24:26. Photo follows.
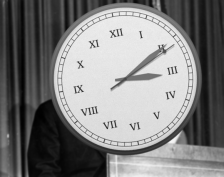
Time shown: 3:10:11
